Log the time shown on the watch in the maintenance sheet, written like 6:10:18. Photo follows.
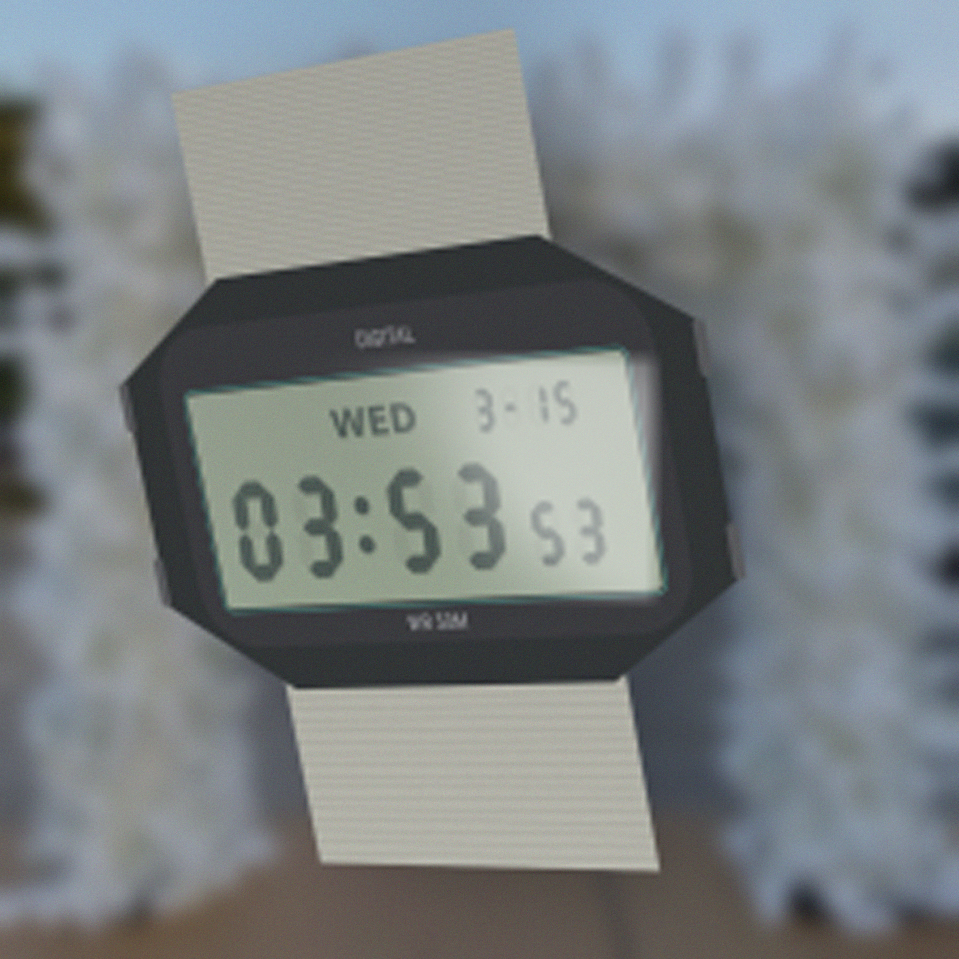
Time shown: 3:53:53
